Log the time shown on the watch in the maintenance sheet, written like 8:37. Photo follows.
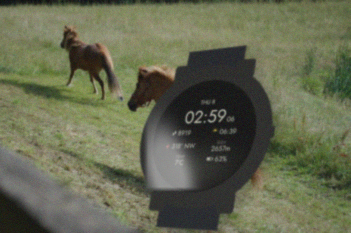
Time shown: 2:59
